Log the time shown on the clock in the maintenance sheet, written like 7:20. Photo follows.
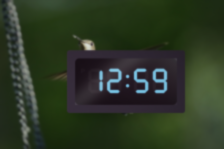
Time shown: 12:59
